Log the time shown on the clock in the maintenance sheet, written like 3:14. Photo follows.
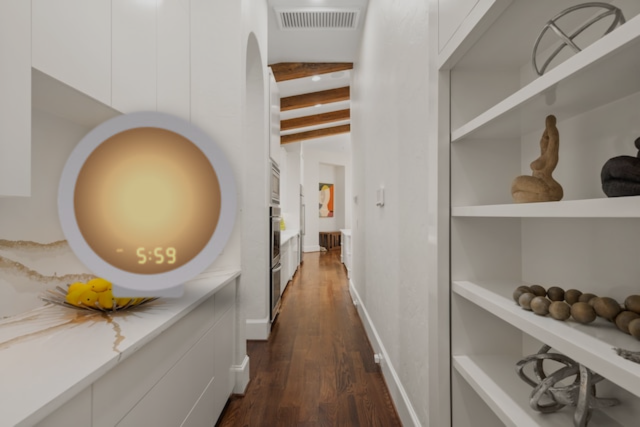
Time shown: 5:59
